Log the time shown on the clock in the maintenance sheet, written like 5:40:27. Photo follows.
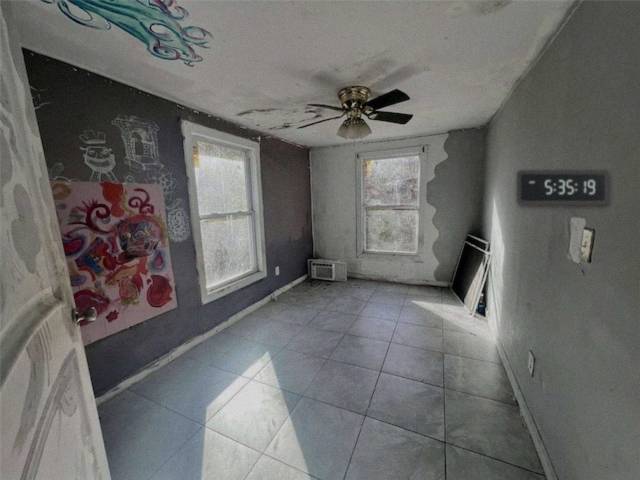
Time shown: 5:35:19
